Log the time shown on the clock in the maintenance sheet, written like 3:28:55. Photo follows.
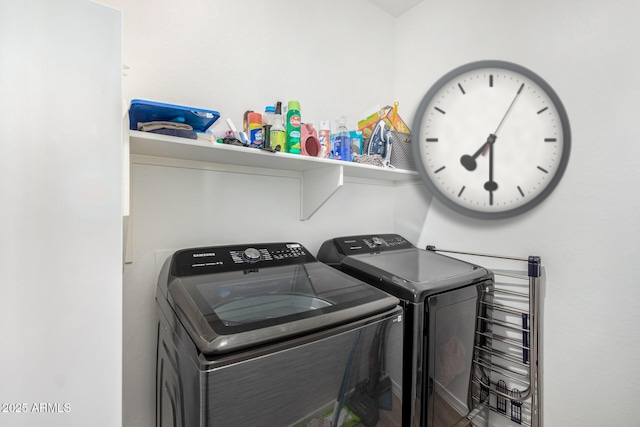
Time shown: 7:30:05
